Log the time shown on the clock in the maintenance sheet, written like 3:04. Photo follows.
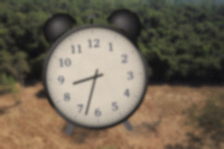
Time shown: 8:33
